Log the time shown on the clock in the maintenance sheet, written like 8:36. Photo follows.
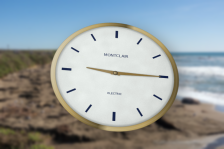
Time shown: 9:15
